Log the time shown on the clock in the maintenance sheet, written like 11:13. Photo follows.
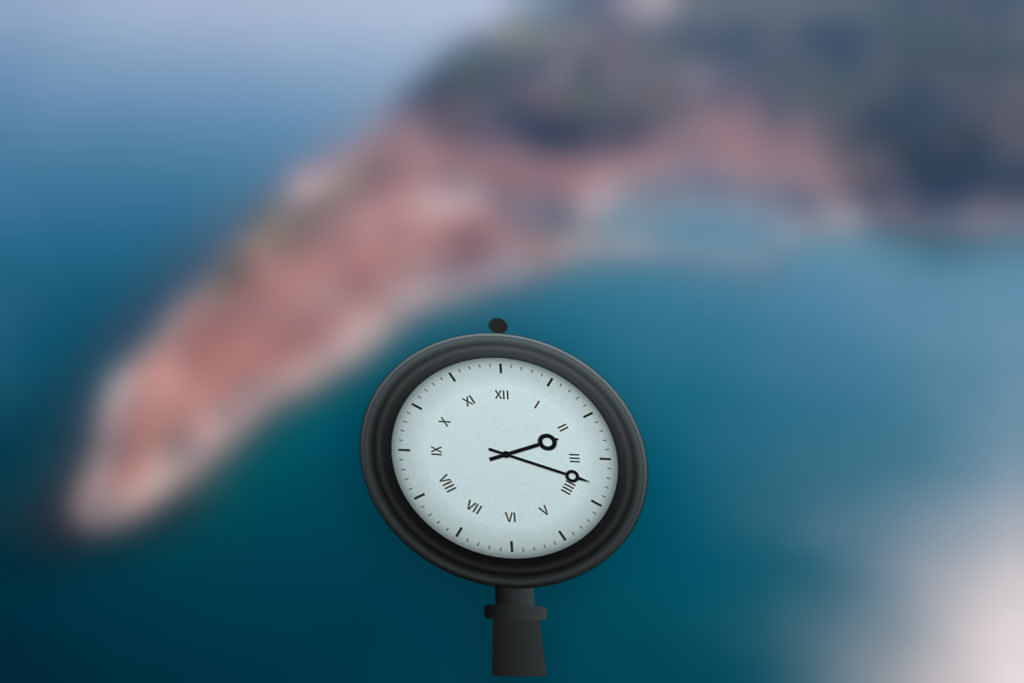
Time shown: 2:18
